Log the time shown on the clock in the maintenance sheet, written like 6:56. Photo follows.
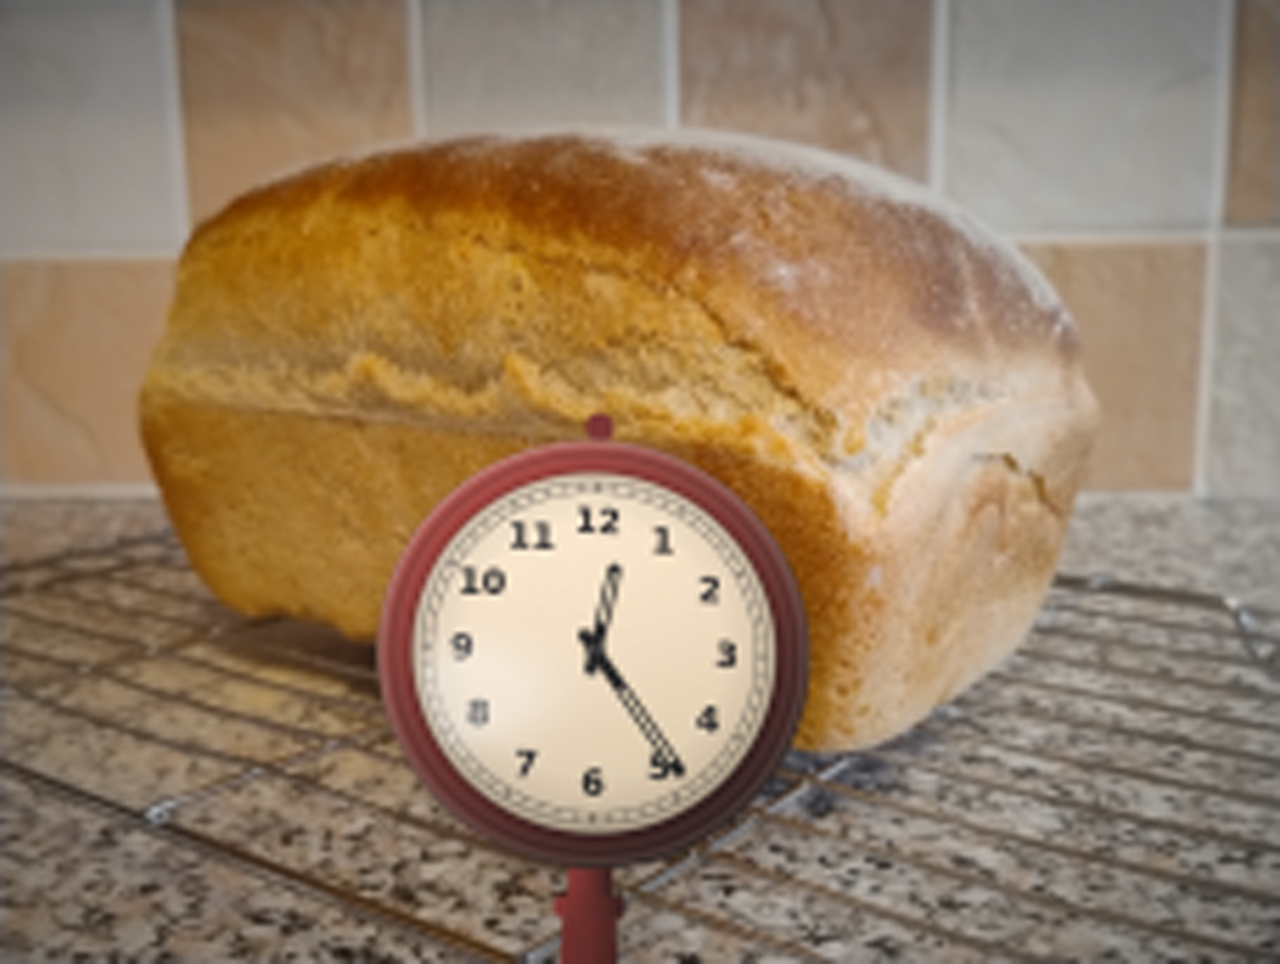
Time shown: 12:24
